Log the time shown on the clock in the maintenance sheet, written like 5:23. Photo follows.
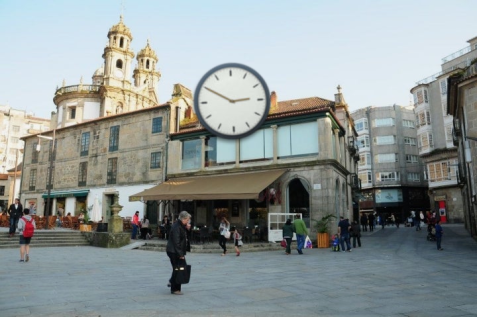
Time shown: 2:50
